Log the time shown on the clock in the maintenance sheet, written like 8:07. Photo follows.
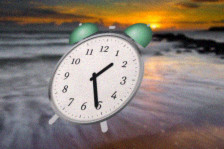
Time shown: 1:26
